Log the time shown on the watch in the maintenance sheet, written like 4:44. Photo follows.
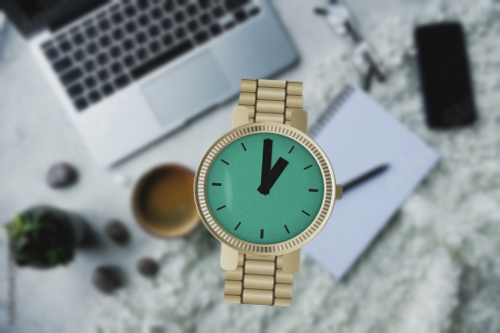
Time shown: 1:00
